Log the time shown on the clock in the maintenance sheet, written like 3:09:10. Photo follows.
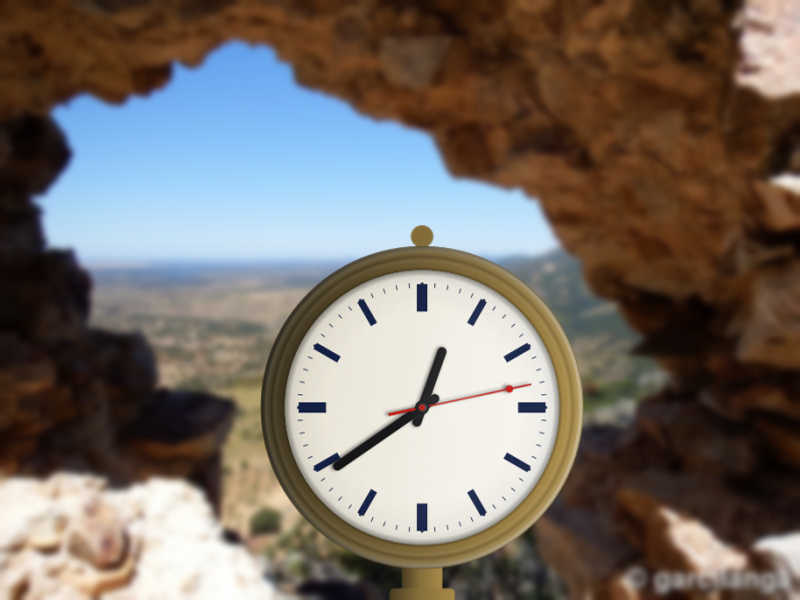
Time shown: 12:39:13
